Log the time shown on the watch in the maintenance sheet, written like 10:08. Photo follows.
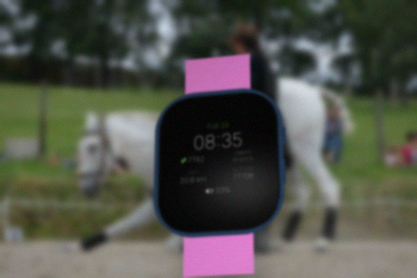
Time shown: 8:35
